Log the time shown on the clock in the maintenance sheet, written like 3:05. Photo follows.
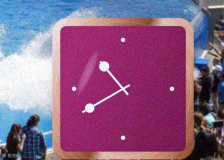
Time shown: 10:40
